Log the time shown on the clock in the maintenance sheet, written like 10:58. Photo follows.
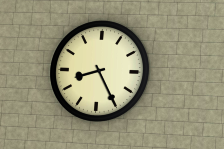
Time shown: 8:25
